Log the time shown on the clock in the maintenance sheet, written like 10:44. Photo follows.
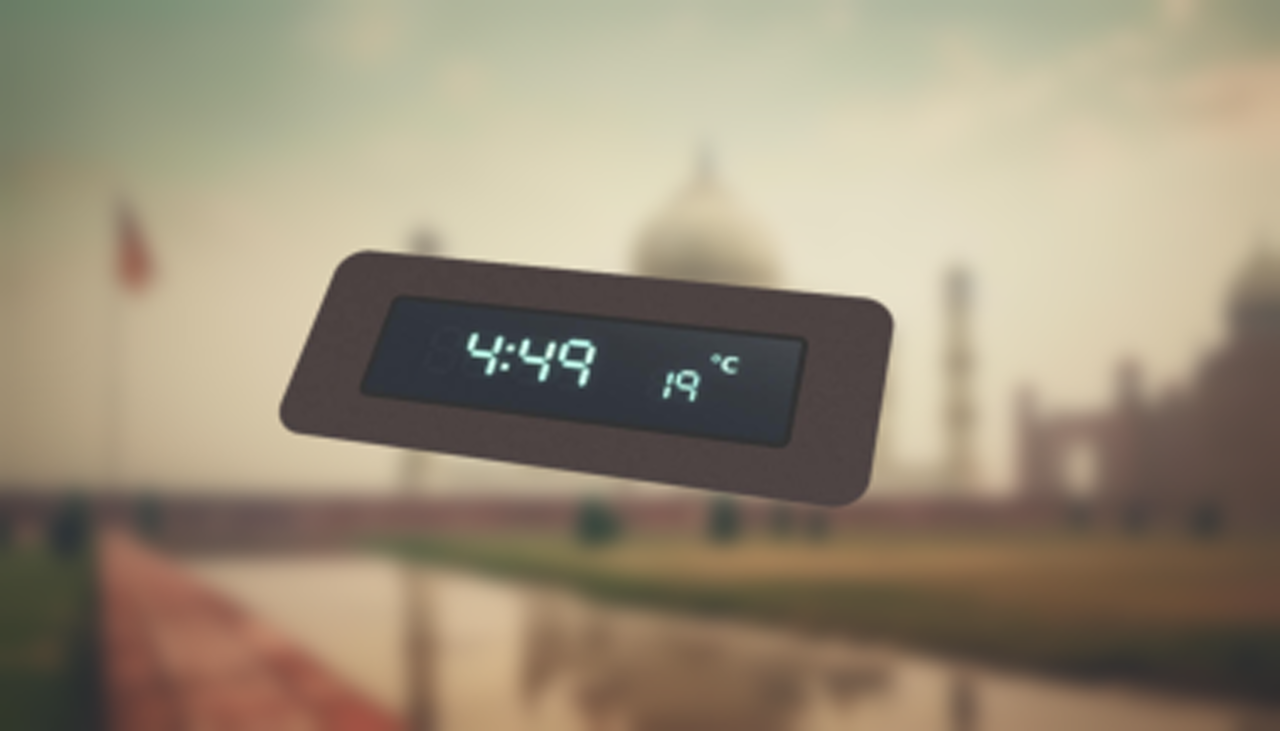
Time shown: 4:49
